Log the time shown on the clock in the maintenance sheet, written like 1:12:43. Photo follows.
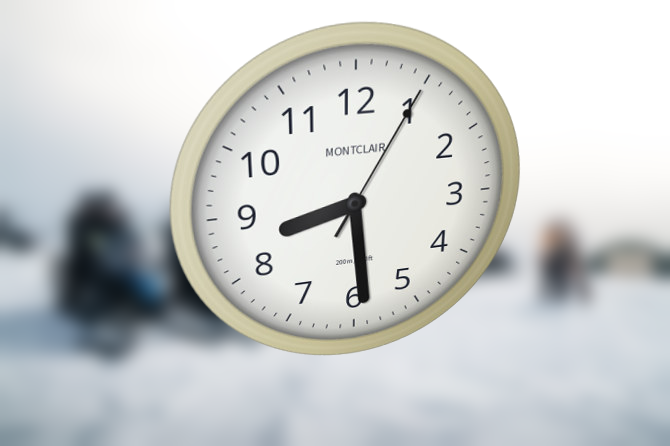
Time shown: 8:29:05
